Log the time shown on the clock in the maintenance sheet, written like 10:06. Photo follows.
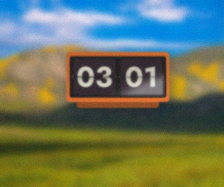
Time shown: 3:01
